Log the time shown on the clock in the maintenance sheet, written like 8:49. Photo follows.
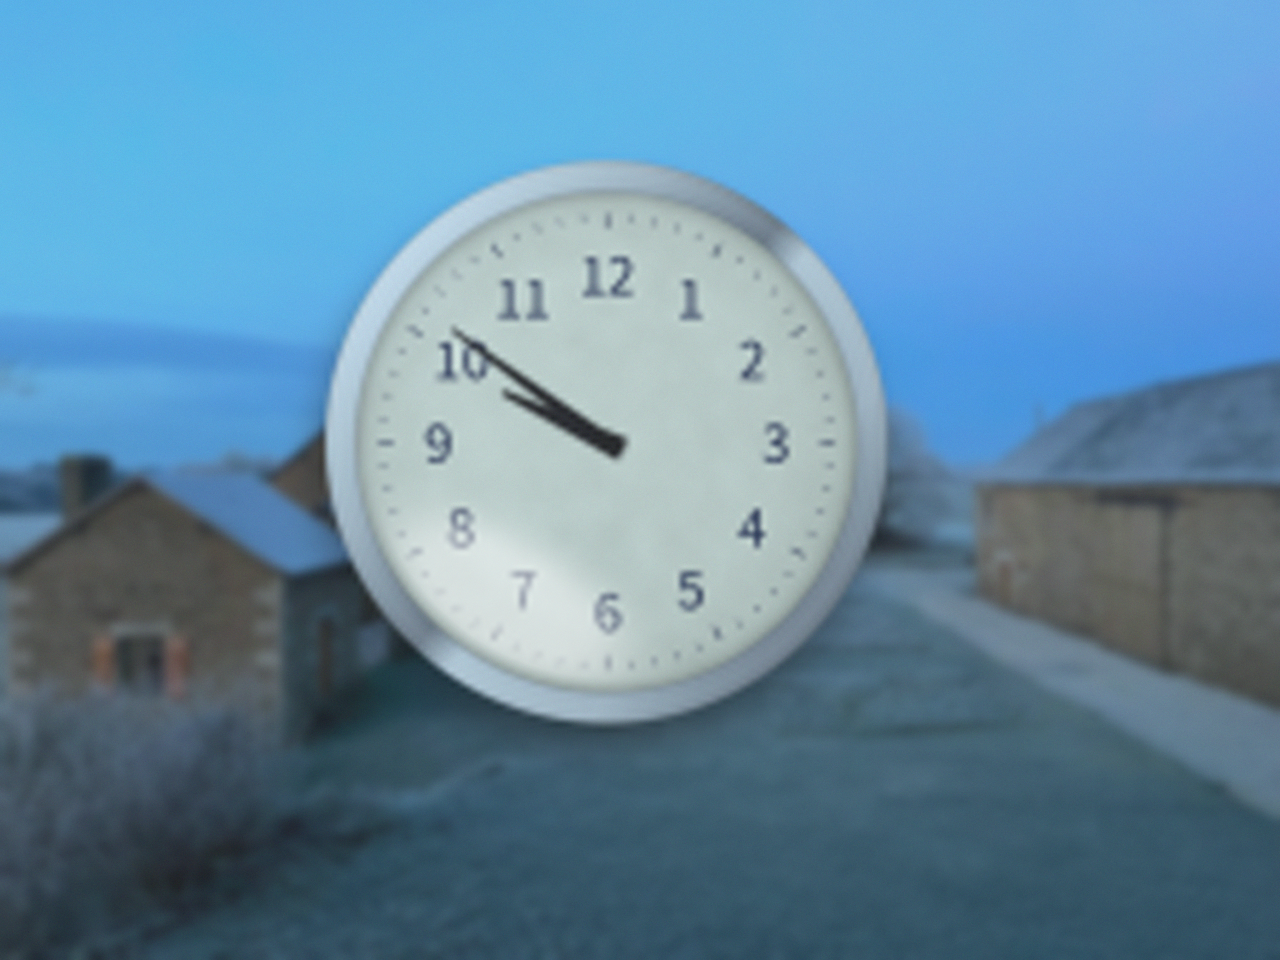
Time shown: 9:51
